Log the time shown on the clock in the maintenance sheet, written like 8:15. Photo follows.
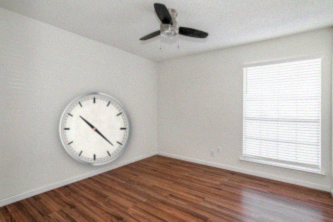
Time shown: 10:22
